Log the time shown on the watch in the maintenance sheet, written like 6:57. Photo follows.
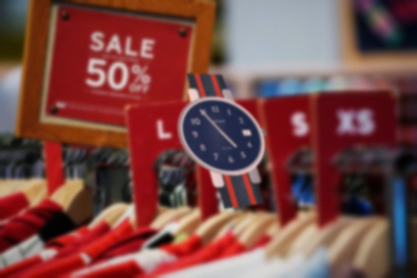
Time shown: 4:55
